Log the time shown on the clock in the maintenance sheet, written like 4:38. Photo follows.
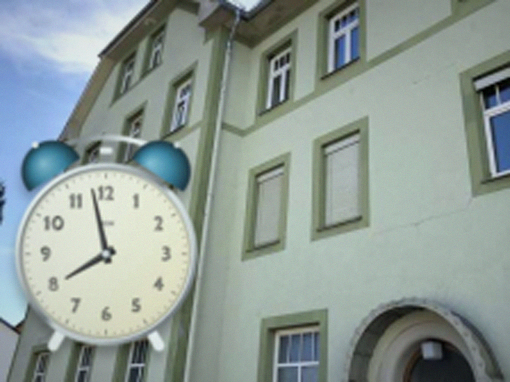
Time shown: 7:58
